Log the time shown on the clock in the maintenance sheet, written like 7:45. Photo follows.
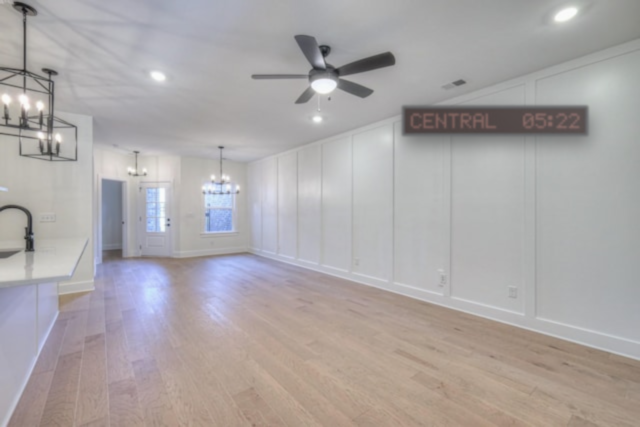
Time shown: 5:22
